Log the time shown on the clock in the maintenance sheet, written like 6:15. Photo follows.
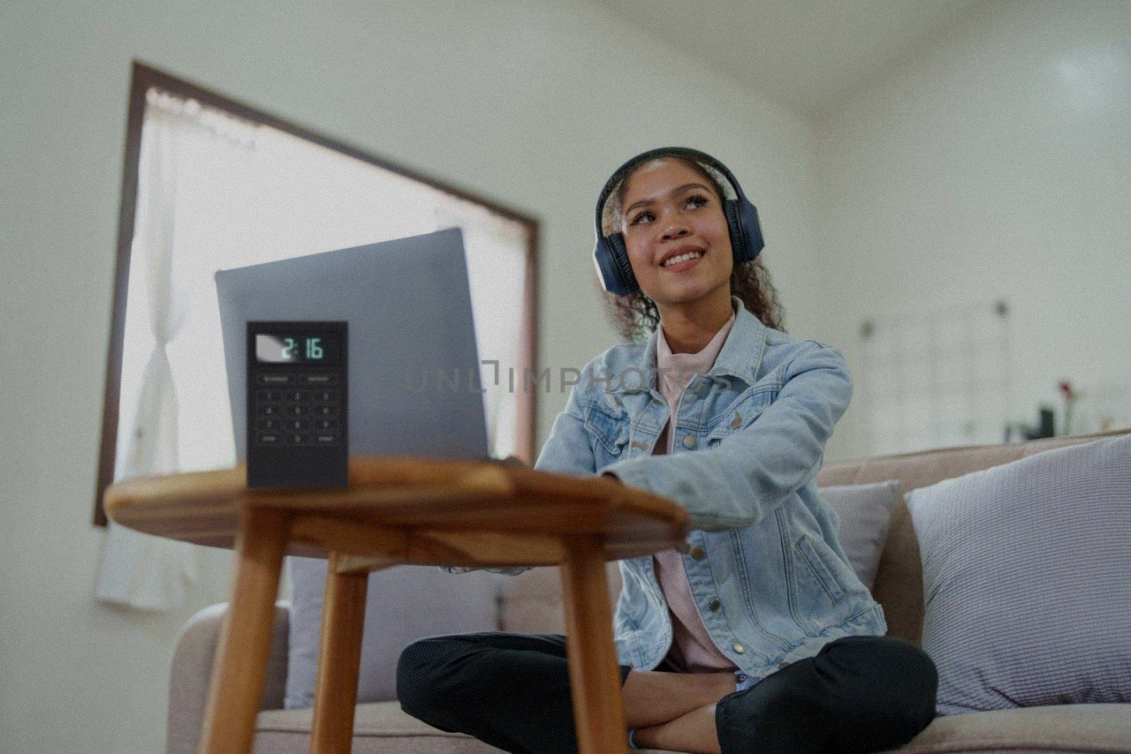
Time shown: 2:16
